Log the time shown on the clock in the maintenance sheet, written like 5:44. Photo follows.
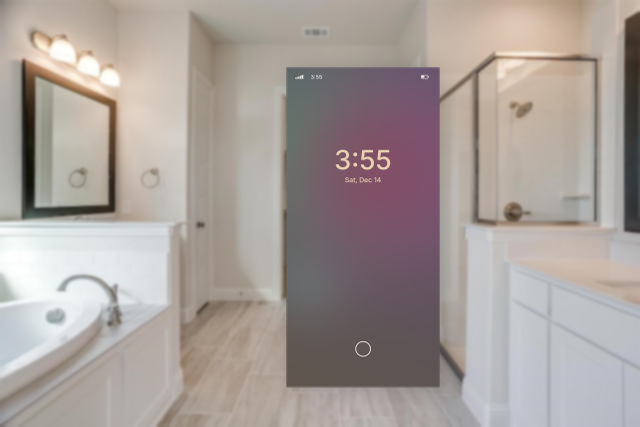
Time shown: 3:55
